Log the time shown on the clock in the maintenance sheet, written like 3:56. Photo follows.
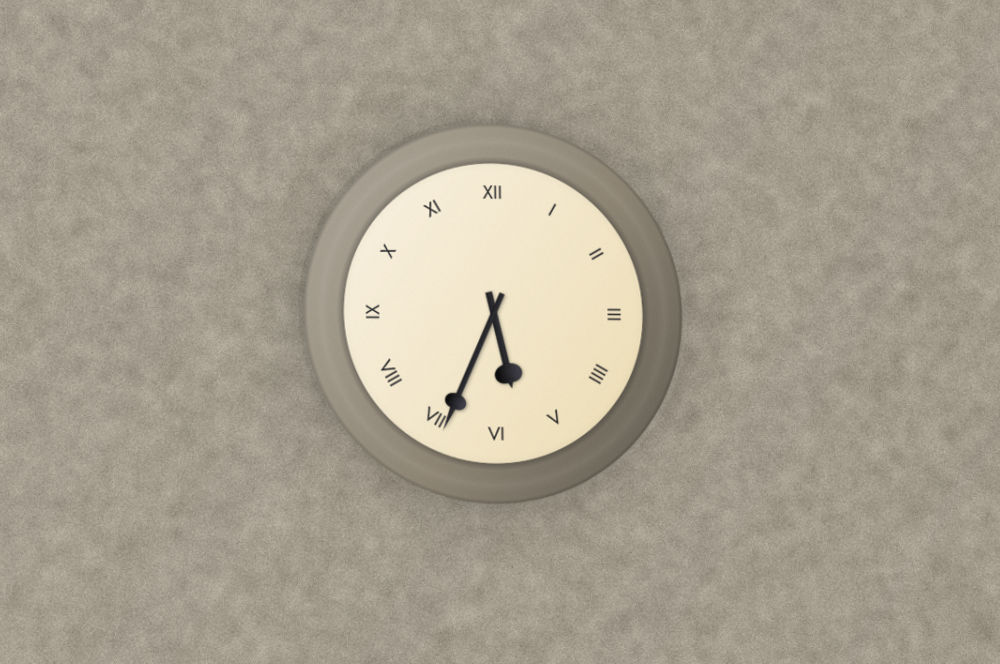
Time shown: 5:34
